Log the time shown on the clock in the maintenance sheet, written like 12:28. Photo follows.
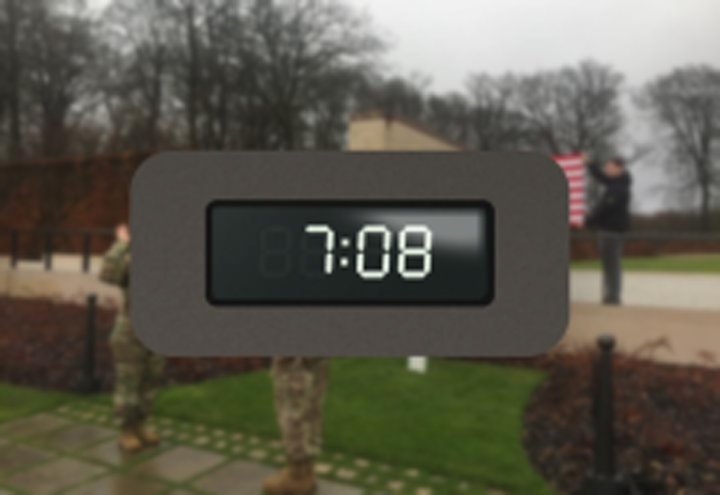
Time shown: 7:08
